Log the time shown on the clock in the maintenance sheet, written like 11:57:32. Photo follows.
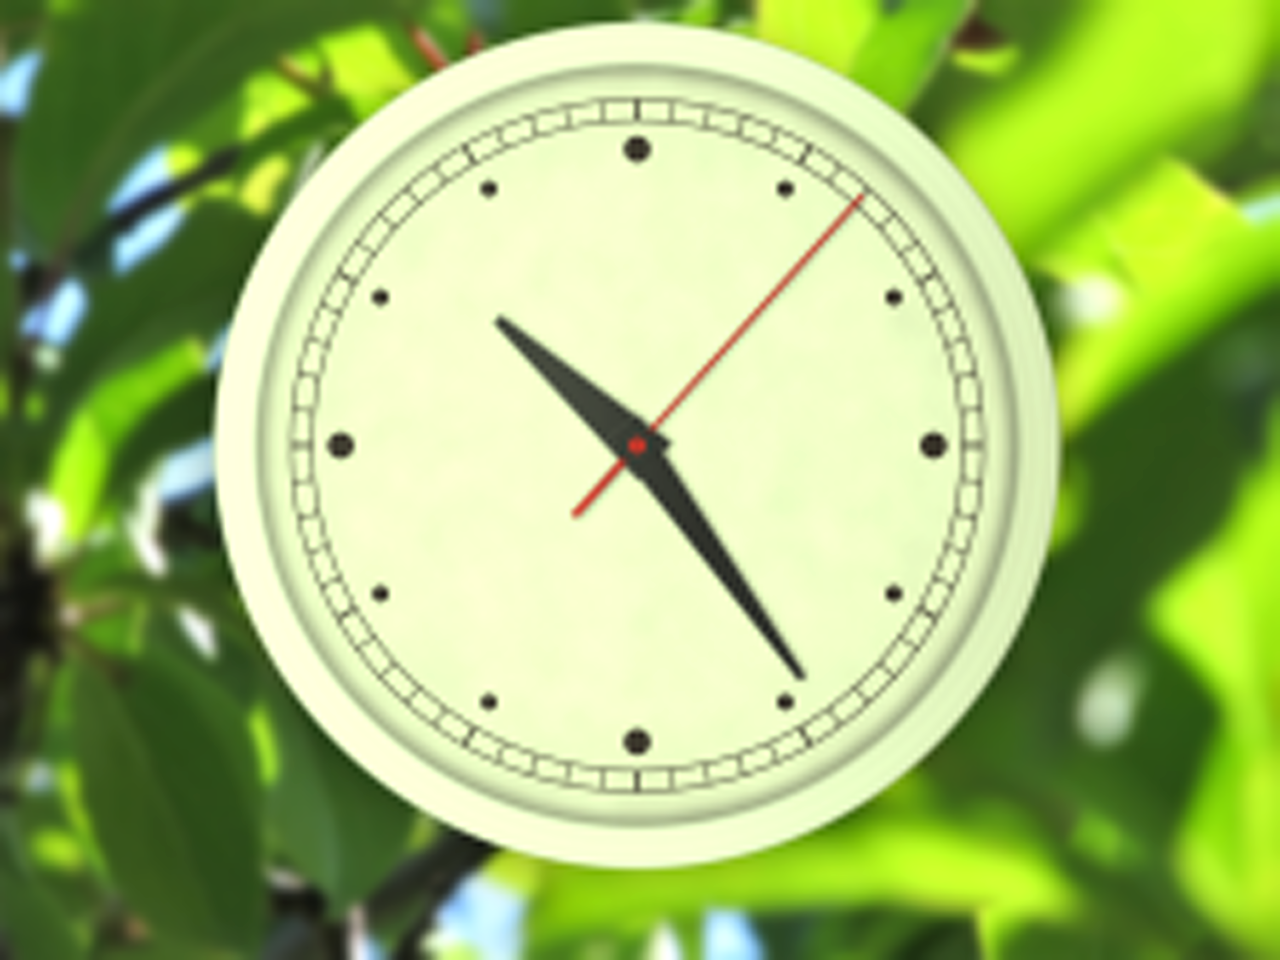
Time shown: 10:24:07
